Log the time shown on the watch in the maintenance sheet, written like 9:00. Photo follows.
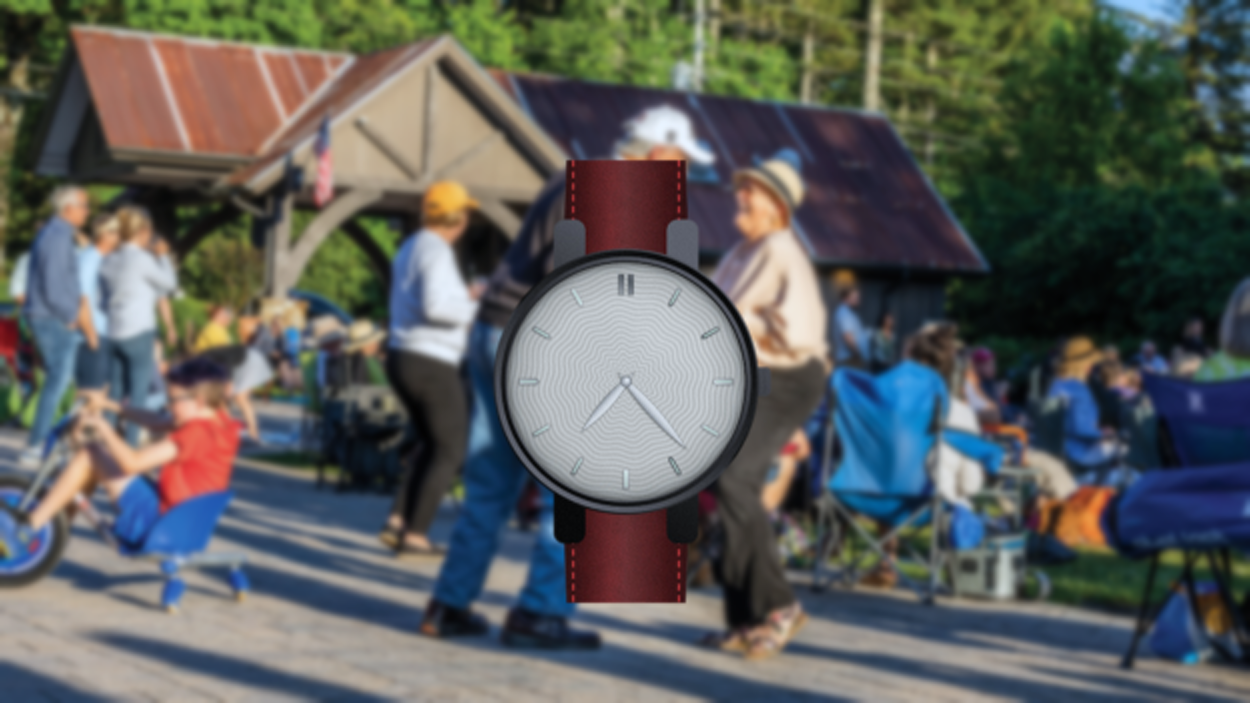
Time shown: 7:23
